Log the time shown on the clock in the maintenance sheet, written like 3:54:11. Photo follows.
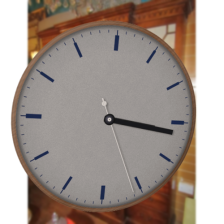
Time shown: 3:16:26
